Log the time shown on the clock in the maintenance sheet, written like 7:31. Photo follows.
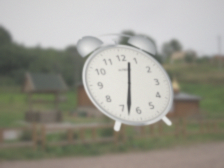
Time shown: 12:33
